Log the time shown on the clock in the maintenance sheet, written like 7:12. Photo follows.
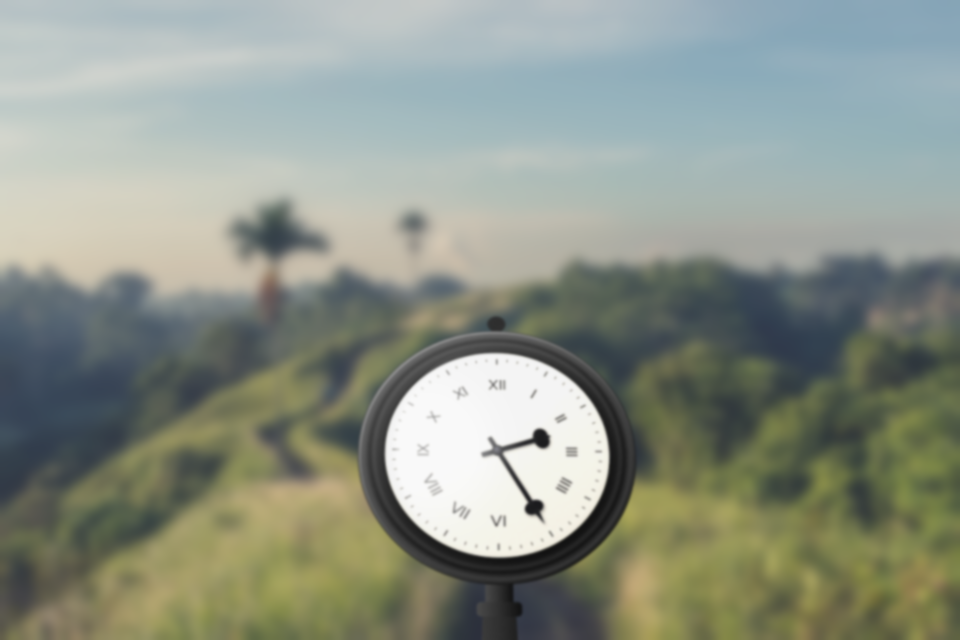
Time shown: 2:25
